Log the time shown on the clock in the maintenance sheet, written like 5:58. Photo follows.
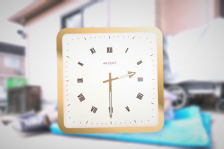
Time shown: 2:30
